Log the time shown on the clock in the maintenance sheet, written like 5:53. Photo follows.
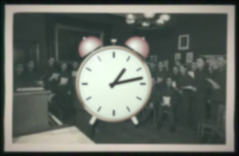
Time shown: 1:13
